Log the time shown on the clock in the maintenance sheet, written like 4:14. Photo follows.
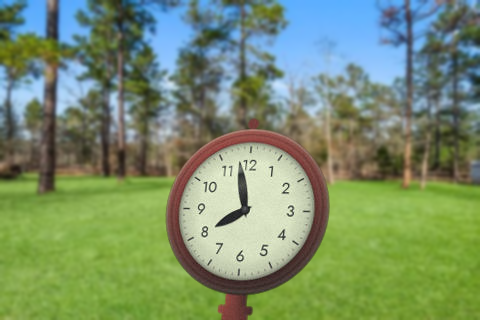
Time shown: 7:58
